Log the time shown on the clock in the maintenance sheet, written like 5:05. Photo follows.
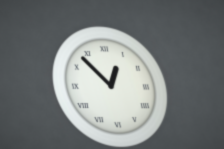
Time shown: 12:53
